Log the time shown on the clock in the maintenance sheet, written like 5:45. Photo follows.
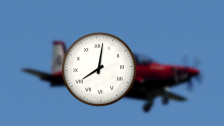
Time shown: 8:02
